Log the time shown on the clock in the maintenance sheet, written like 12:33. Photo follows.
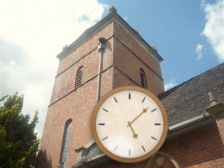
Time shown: 5:08
